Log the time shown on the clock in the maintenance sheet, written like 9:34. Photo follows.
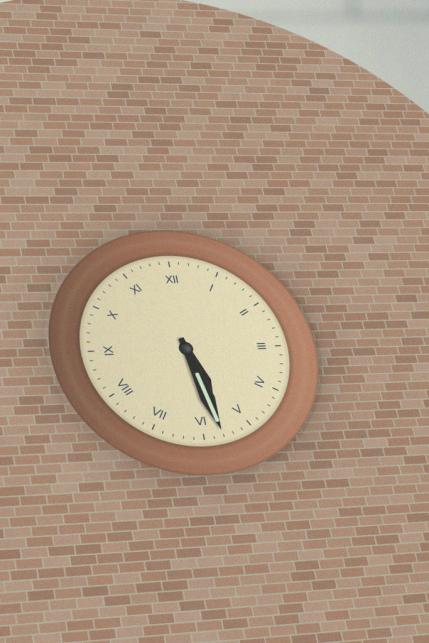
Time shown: 5:28
